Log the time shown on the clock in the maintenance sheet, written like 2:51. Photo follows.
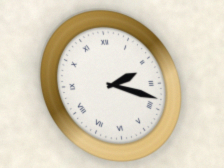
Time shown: 2:18
